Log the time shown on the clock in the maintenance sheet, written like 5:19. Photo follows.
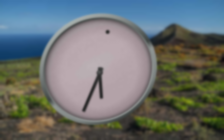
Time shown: 5:32
